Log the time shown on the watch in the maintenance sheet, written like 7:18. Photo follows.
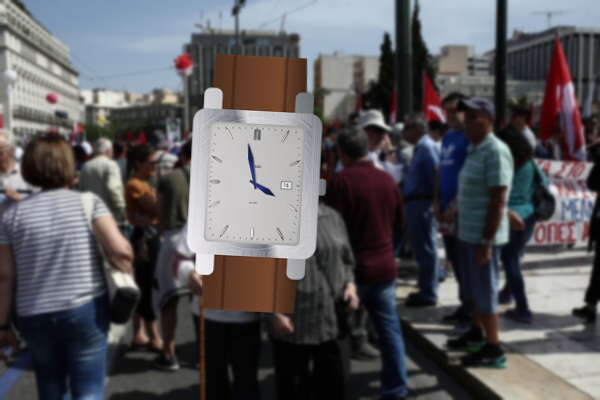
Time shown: 3:58
